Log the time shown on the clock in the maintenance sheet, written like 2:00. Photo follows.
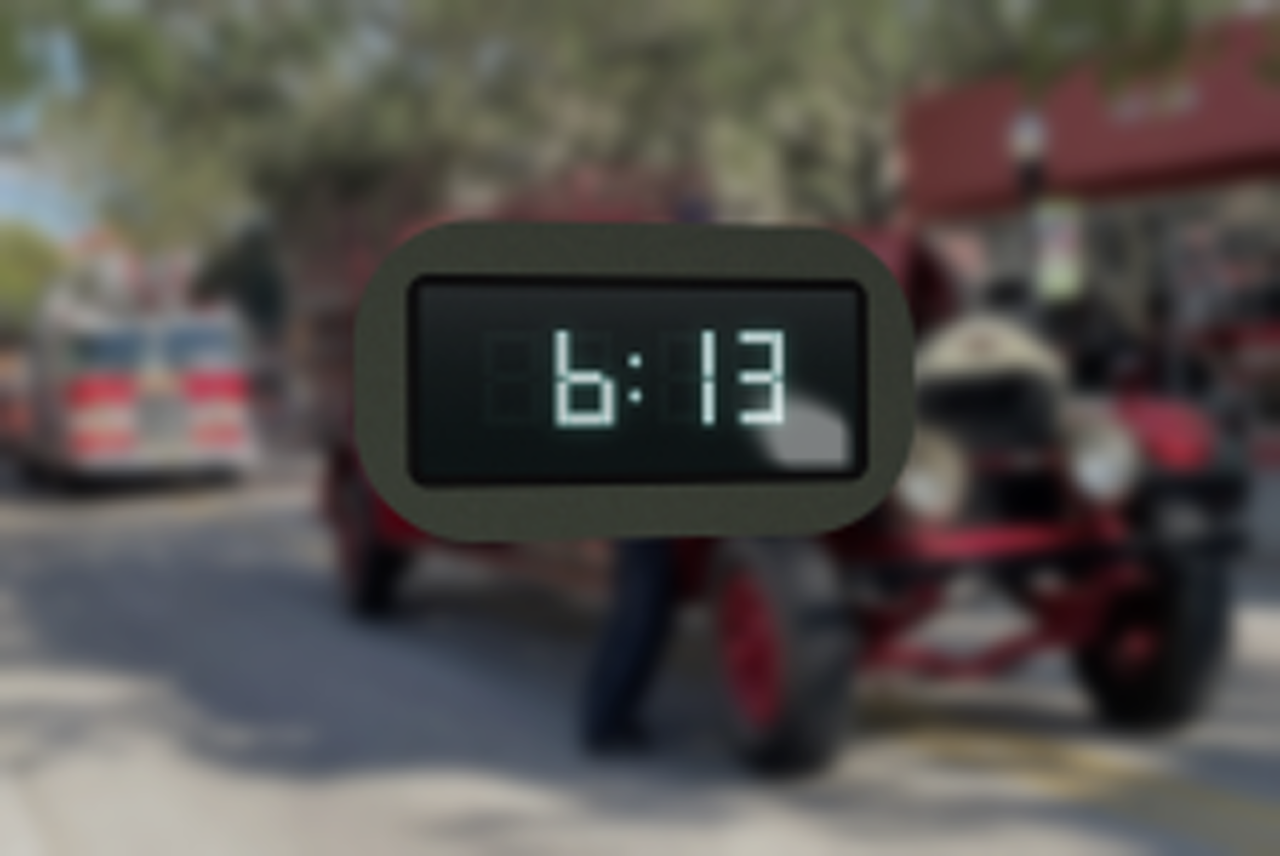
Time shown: 6:13
